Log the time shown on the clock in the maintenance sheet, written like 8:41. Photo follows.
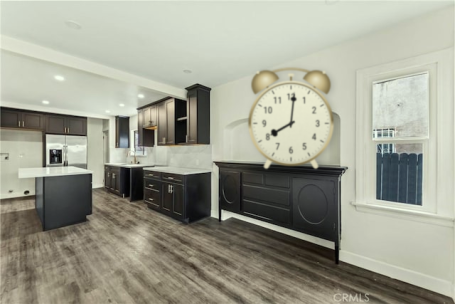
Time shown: 8:01
